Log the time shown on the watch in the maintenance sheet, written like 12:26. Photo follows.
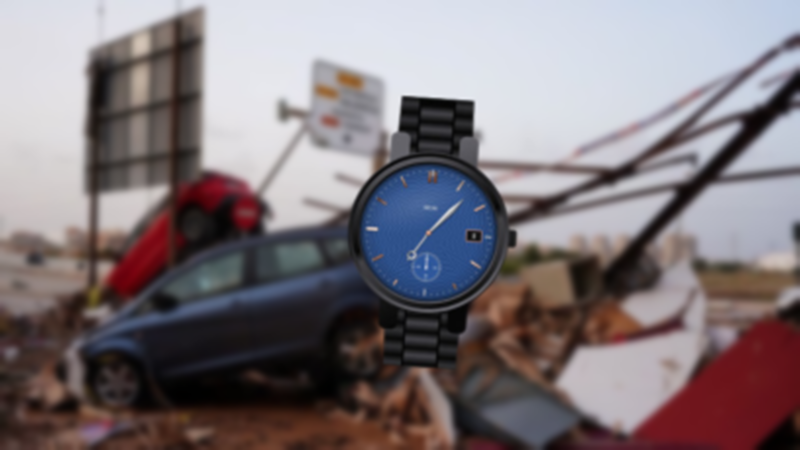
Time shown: 7:07
